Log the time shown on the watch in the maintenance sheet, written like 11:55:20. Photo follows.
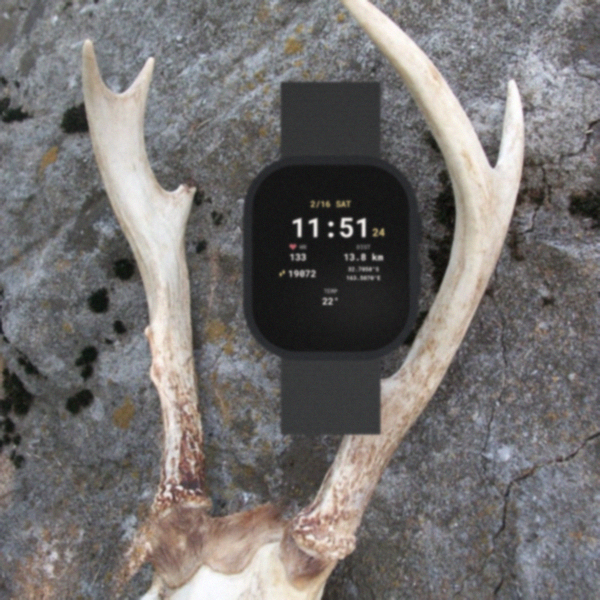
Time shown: 11:51:24
